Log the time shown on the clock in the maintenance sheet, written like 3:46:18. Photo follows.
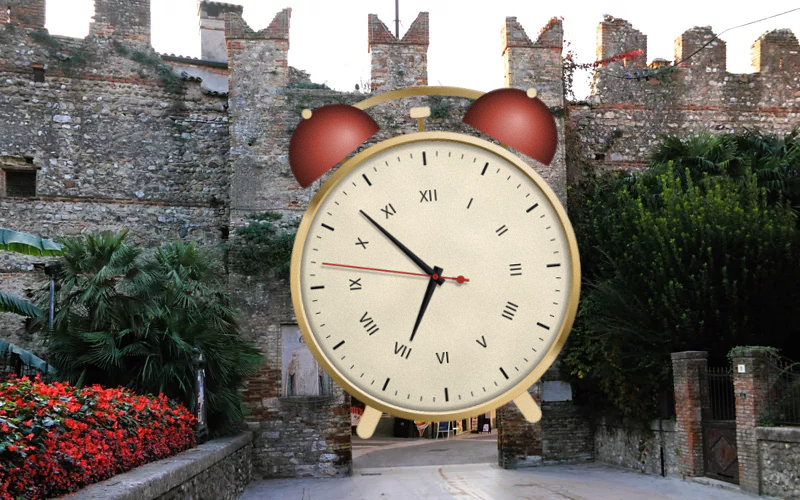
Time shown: 6:52:47
